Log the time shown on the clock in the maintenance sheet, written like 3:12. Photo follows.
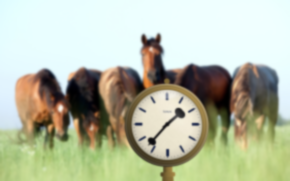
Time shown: 1:37
